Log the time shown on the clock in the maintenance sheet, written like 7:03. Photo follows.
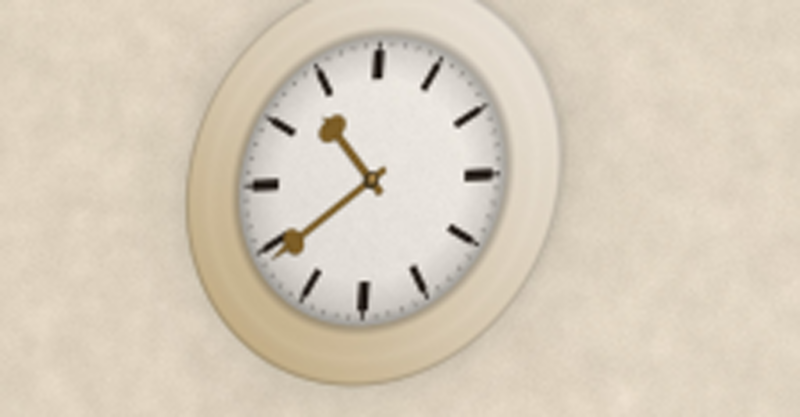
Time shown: 10:39
